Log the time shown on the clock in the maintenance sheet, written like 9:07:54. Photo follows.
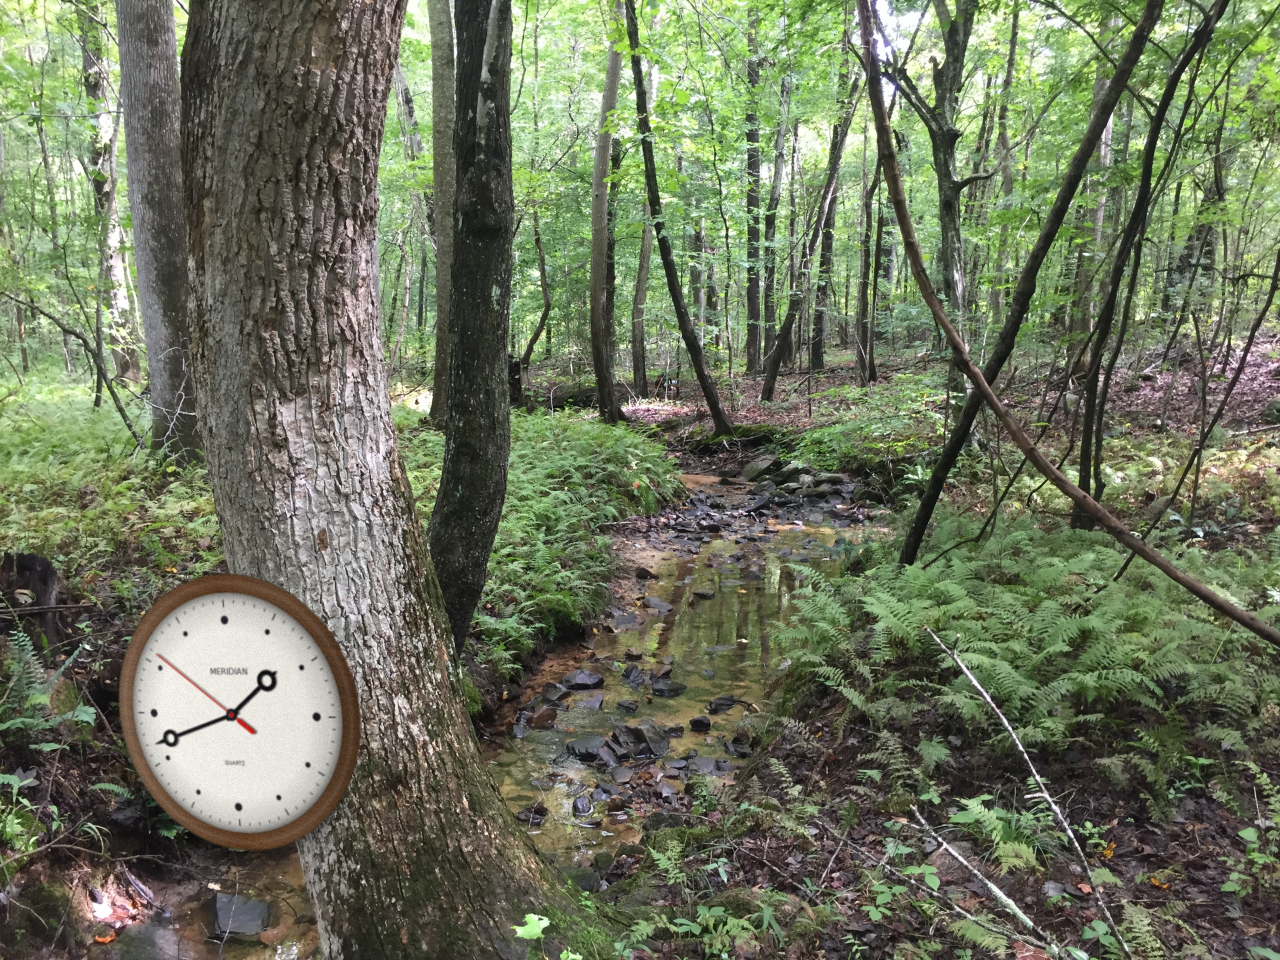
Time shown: 1:41:51
